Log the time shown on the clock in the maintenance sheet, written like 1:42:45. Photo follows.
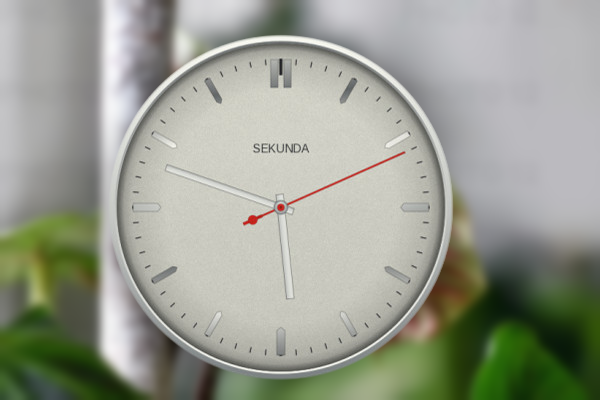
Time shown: 5:48:11
